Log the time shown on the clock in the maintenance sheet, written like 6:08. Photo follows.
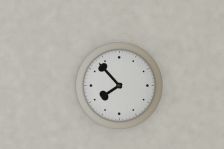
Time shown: 7:53
